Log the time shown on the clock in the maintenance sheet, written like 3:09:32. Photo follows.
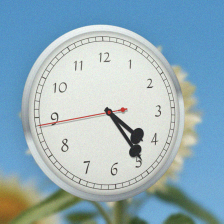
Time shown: 4:24:44
